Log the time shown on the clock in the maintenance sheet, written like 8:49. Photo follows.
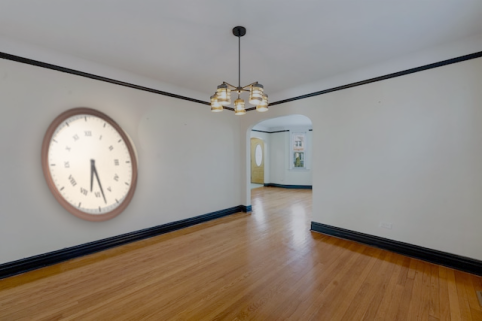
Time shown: 6:28
